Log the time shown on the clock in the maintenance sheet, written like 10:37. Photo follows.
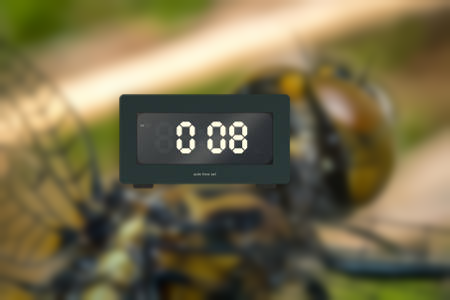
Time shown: 0:08
